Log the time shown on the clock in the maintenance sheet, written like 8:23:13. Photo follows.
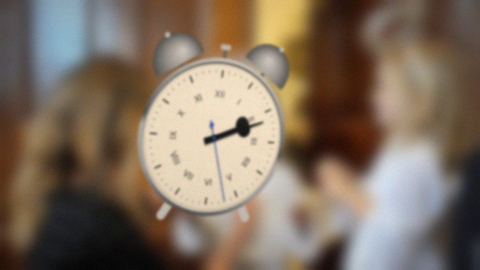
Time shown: 2:11:27
